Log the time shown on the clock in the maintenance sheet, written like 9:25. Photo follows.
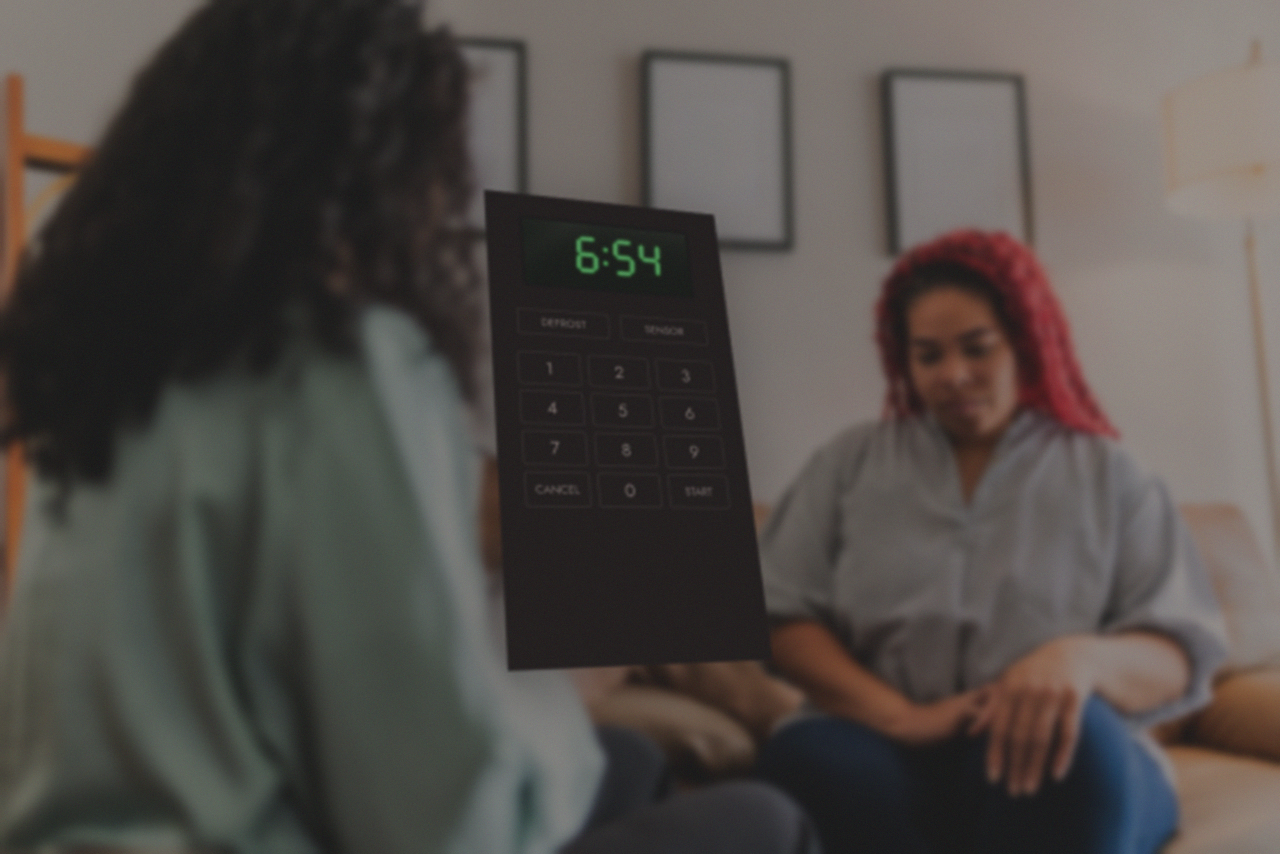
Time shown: 6:54
